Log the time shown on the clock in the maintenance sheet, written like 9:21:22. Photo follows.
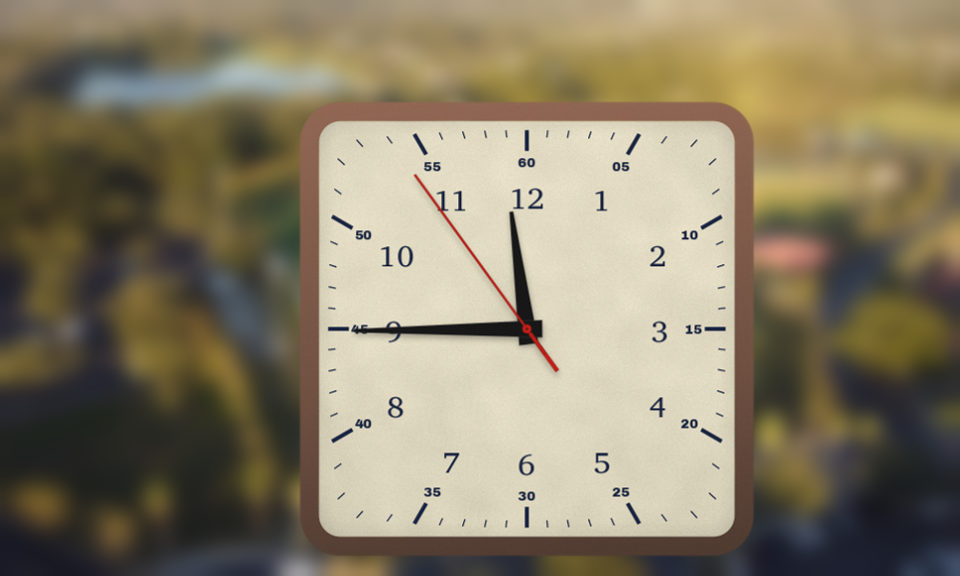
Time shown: 11:44:54
